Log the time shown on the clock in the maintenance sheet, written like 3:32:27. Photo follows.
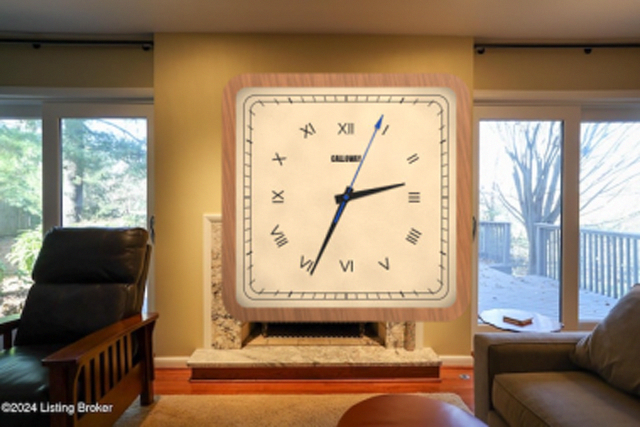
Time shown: 2:34:04
